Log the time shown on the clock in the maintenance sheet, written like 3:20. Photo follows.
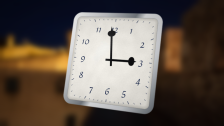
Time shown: 2:59
